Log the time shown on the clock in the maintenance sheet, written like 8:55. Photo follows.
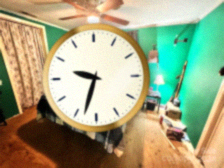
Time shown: 9:33
